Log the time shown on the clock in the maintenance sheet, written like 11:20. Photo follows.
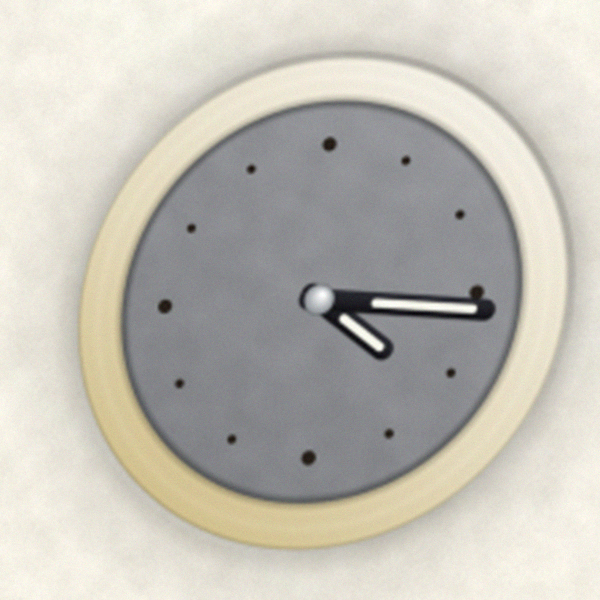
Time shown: 4:16
